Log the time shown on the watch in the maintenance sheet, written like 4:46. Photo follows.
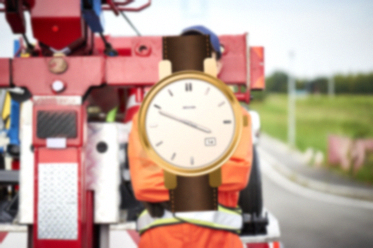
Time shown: 3:49
